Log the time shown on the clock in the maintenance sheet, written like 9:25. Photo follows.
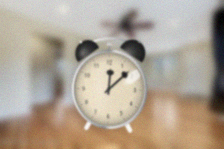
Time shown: 12:08
